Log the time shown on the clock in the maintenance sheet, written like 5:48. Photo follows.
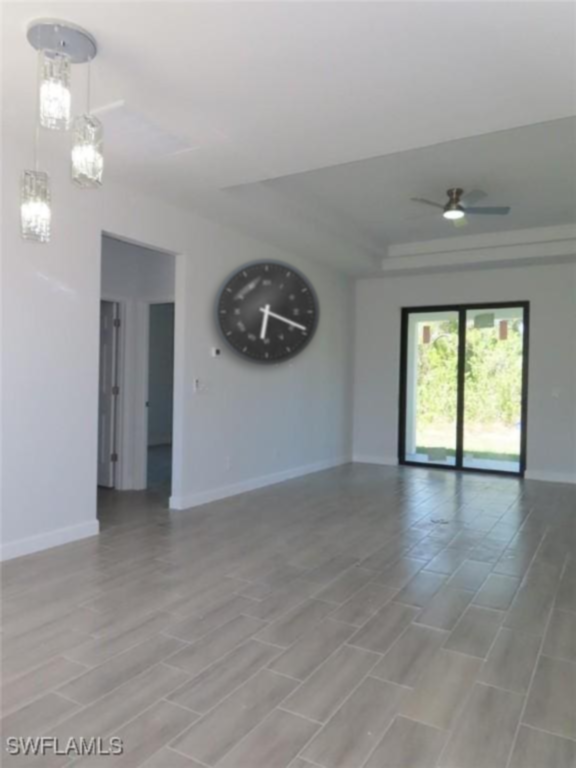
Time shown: 6:19
